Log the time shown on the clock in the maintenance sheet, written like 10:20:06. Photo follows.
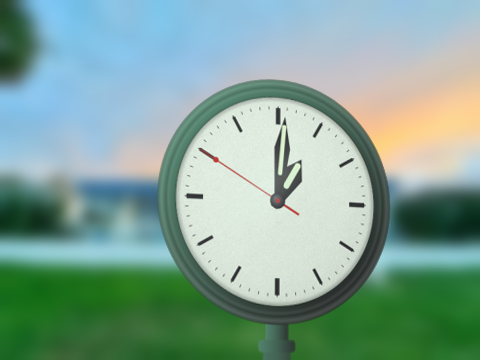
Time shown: 1:00:50
